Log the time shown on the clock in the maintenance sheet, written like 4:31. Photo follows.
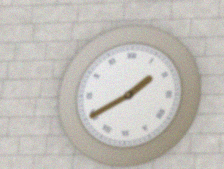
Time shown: 1:40
